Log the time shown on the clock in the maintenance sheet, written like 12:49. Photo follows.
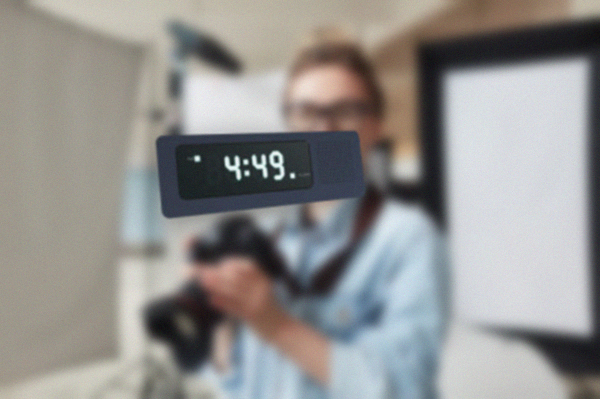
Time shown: 4:49
